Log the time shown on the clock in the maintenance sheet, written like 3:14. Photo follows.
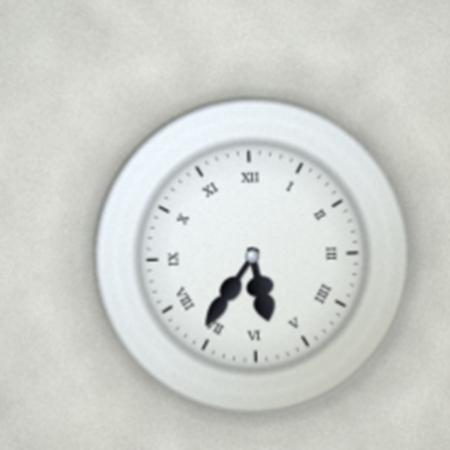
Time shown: 5:36
